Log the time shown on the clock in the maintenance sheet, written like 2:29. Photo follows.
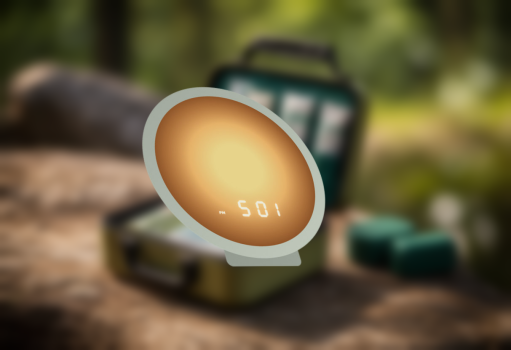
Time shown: 5:01
